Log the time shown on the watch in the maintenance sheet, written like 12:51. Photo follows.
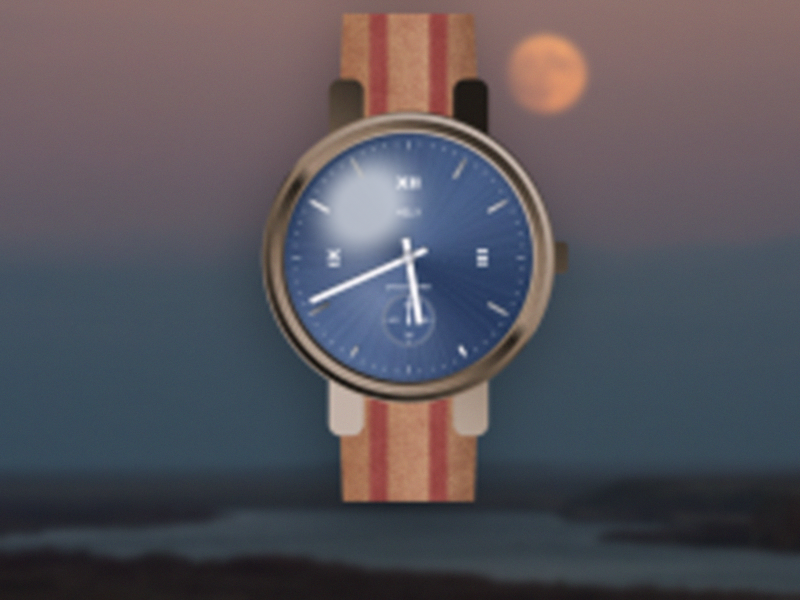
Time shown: 5:41
